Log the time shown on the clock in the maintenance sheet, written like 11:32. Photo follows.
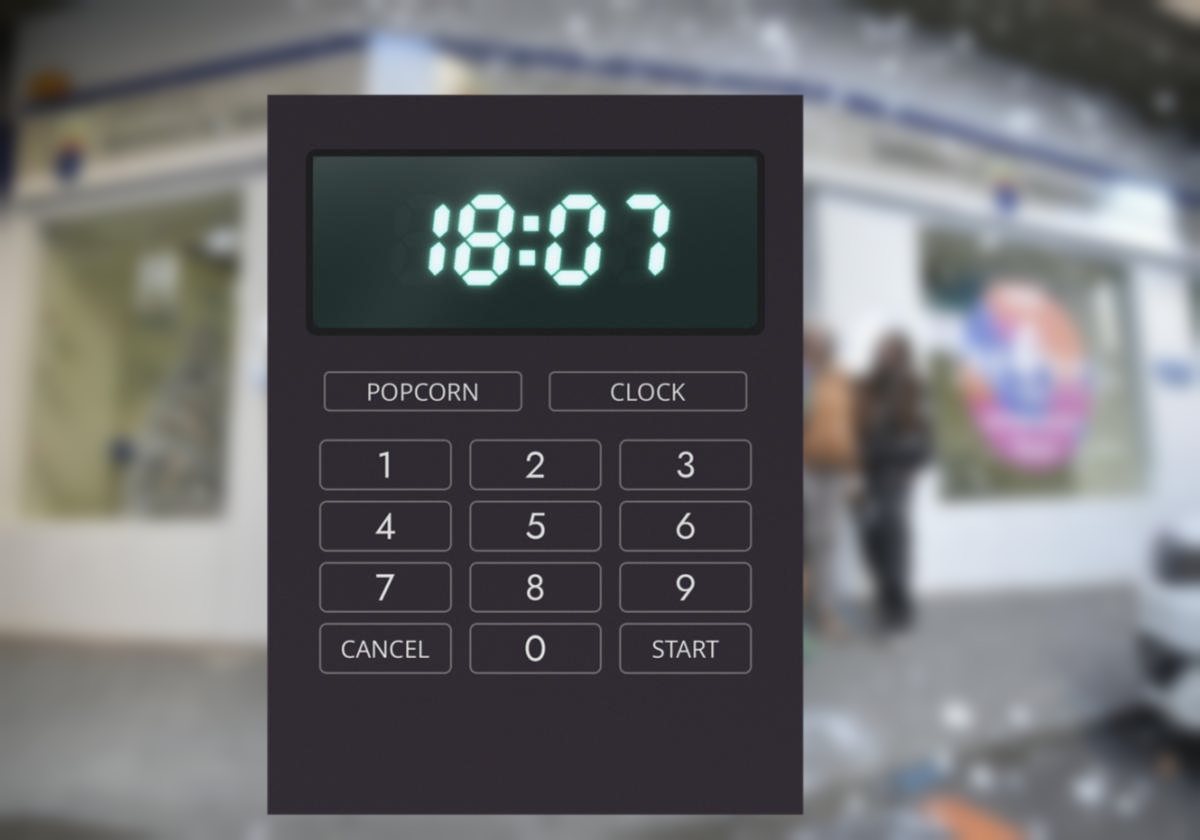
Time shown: 18:07
